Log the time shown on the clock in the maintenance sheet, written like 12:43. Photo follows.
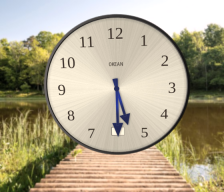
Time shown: 5:30
